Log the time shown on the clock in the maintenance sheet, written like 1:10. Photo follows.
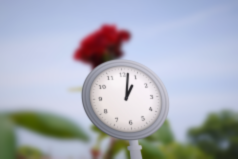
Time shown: 1:02
